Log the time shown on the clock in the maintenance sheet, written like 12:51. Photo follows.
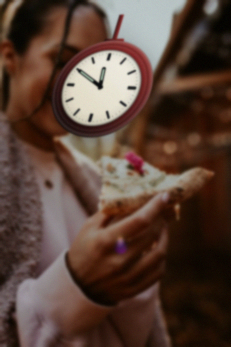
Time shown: 11:50
